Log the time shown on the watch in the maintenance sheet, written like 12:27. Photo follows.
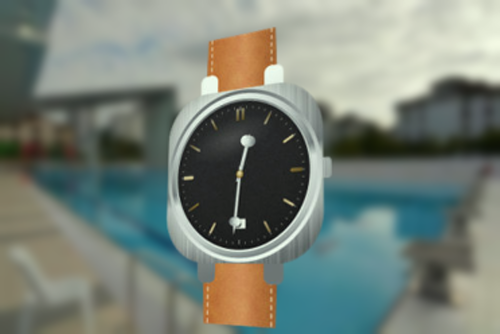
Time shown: 12:31
